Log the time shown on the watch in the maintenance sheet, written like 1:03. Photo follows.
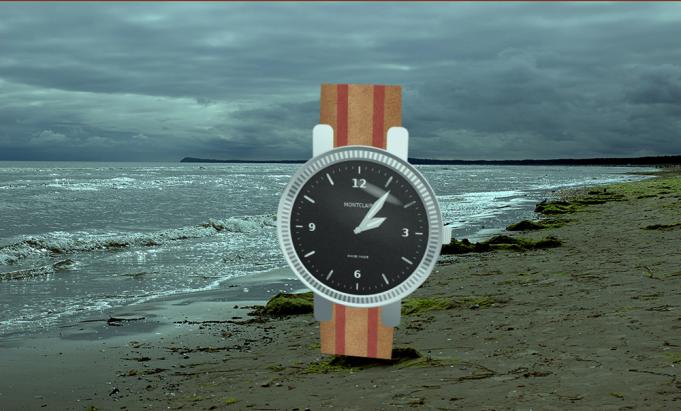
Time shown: 2:06
